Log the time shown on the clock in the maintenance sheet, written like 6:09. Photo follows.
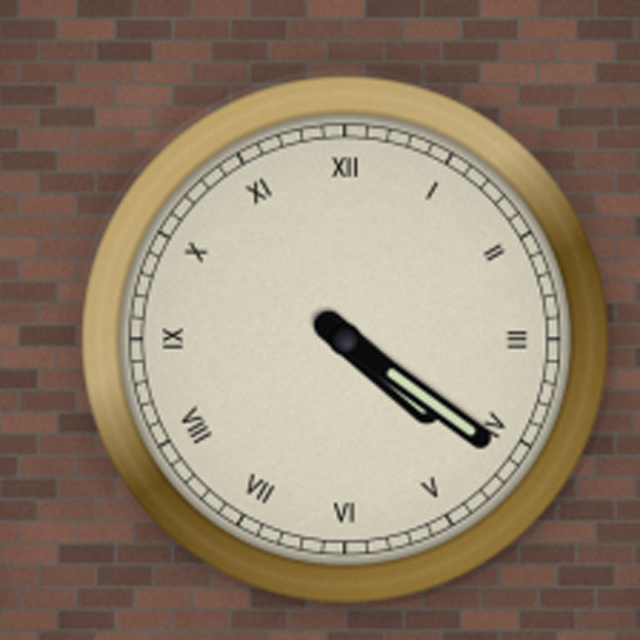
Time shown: 4:21
